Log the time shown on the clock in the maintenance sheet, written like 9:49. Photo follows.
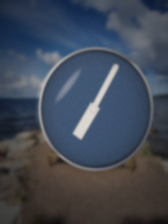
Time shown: 7:05
